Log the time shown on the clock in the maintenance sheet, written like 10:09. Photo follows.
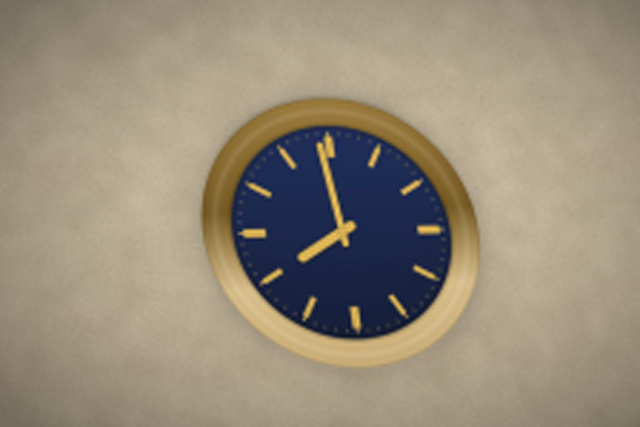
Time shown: 7:59
